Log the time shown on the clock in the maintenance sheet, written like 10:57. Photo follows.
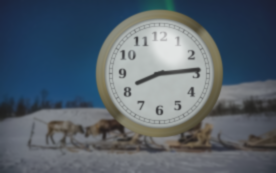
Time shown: 8:14
